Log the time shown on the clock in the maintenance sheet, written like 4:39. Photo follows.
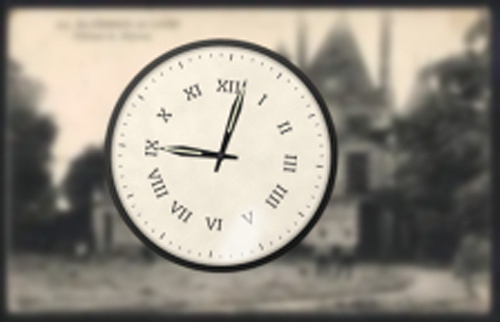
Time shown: 9:02
